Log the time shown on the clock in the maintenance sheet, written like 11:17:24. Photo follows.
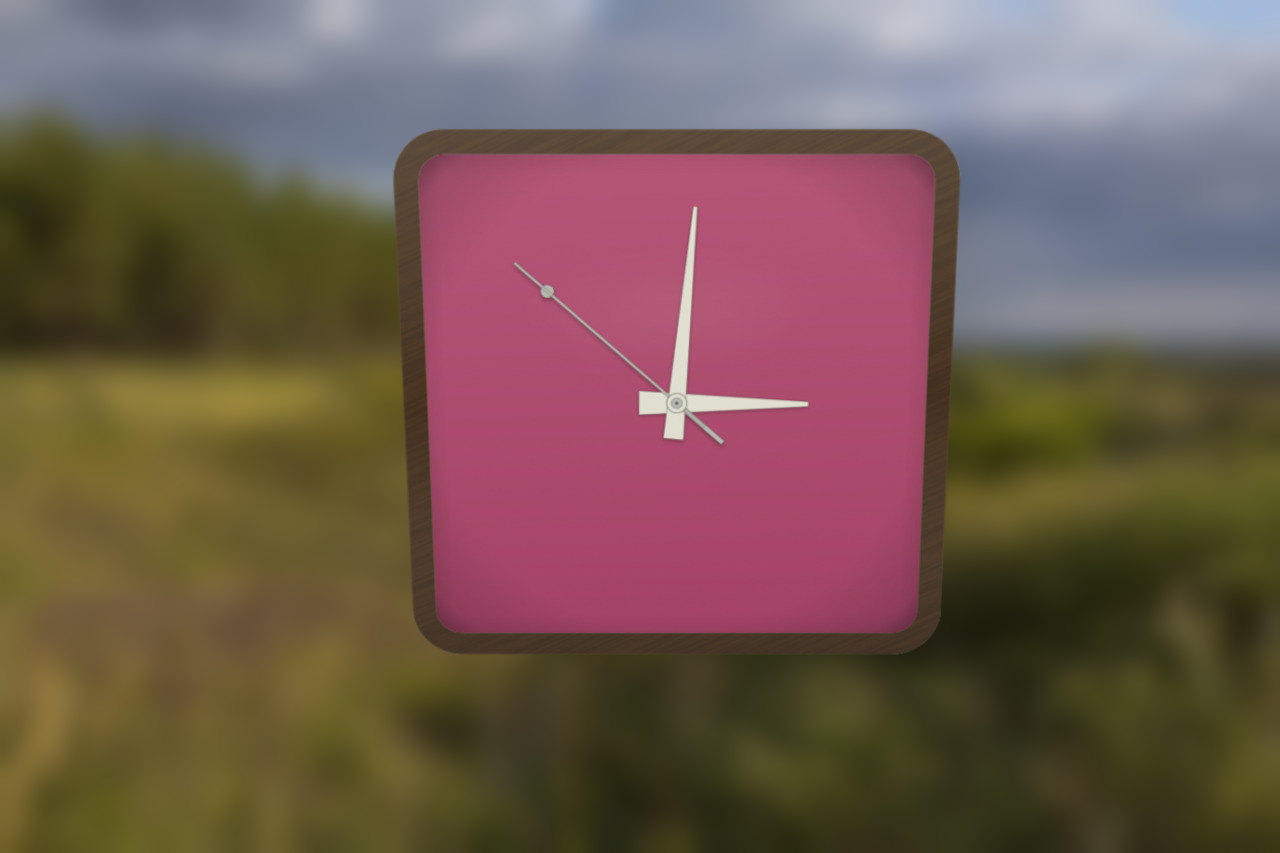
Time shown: 3:00:52
